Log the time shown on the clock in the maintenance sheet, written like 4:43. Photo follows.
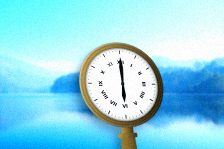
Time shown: 6:00
